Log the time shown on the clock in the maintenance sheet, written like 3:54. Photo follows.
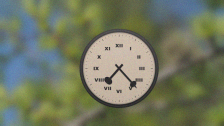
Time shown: 7:23
